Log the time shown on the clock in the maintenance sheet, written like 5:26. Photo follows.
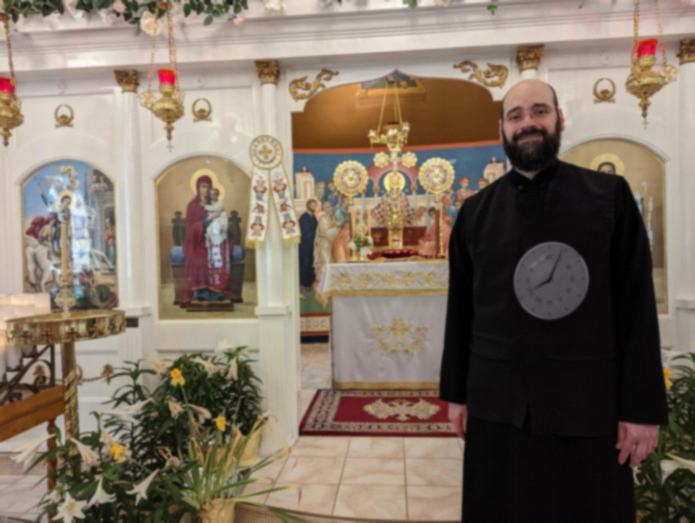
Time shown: 8:04
